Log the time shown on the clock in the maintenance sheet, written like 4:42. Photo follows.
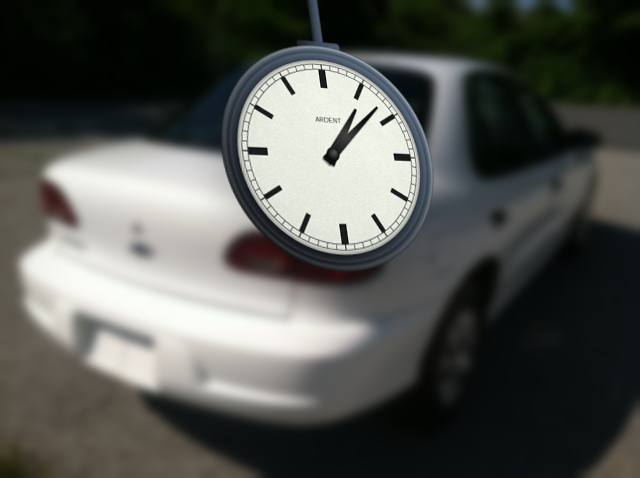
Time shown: 1:08
